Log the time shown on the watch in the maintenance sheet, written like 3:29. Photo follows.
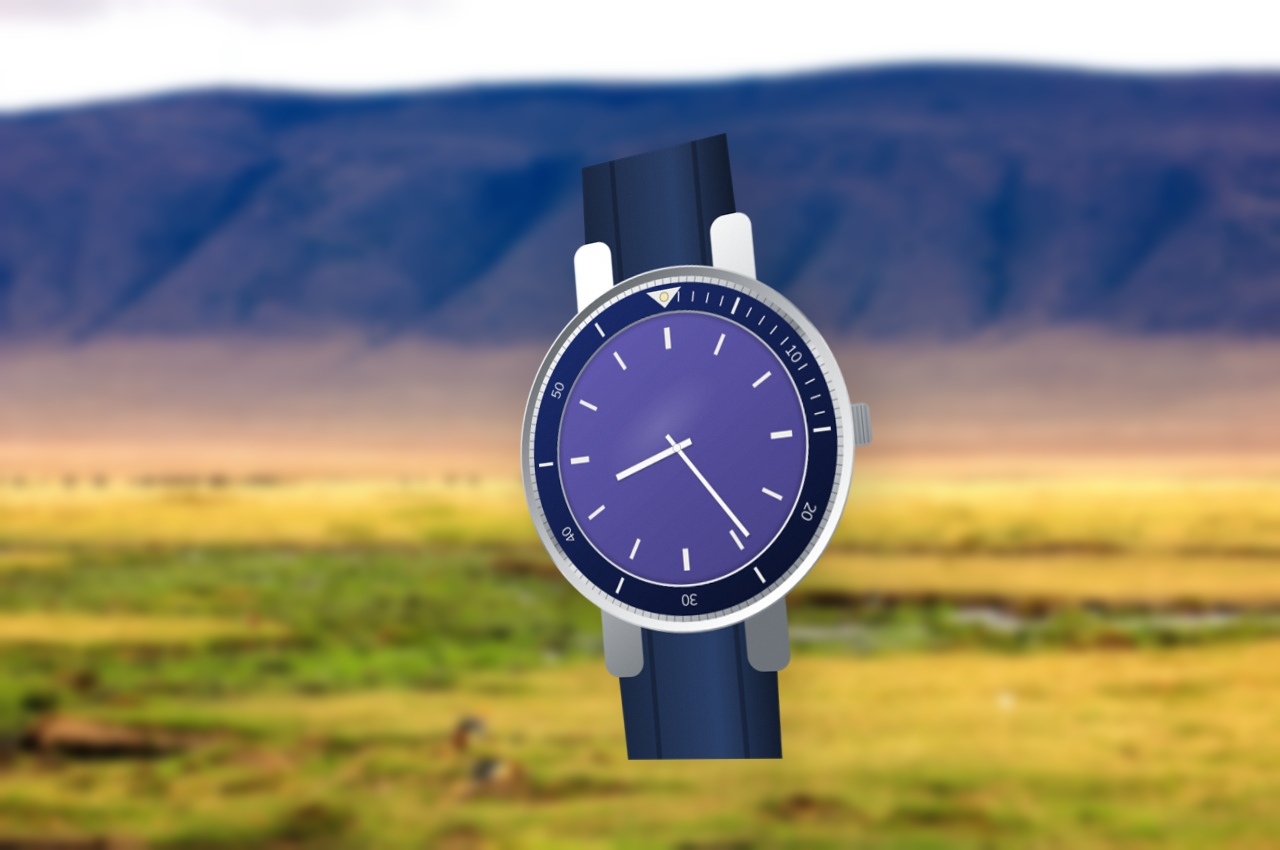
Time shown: 8:24
